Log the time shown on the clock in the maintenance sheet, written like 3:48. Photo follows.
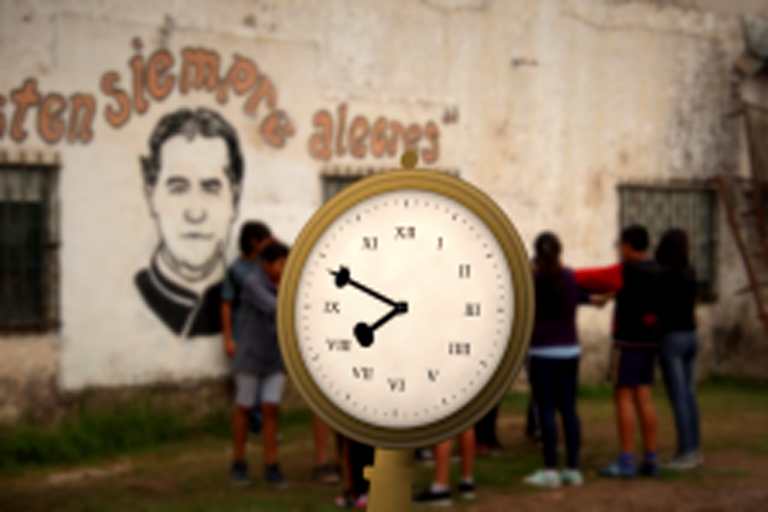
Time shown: 7:49
